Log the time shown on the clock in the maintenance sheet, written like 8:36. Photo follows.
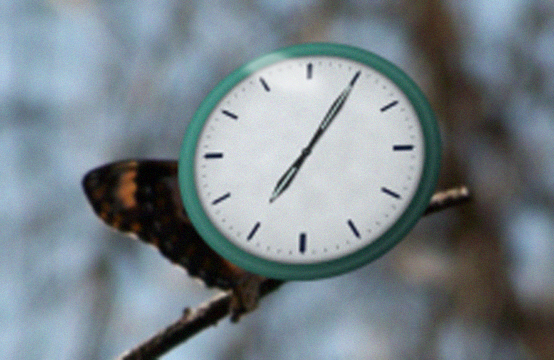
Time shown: 7:05
